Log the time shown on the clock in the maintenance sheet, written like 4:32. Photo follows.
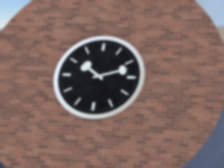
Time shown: 10:12
